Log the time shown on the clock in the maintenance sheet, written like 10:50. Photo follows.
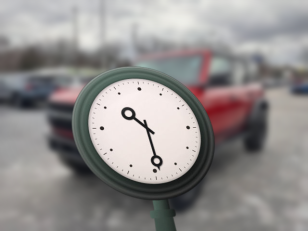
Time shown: 10:29
